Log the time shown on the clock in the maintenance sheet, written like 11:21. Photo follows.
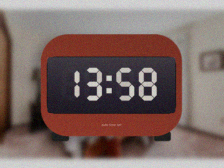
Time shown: 13:58
